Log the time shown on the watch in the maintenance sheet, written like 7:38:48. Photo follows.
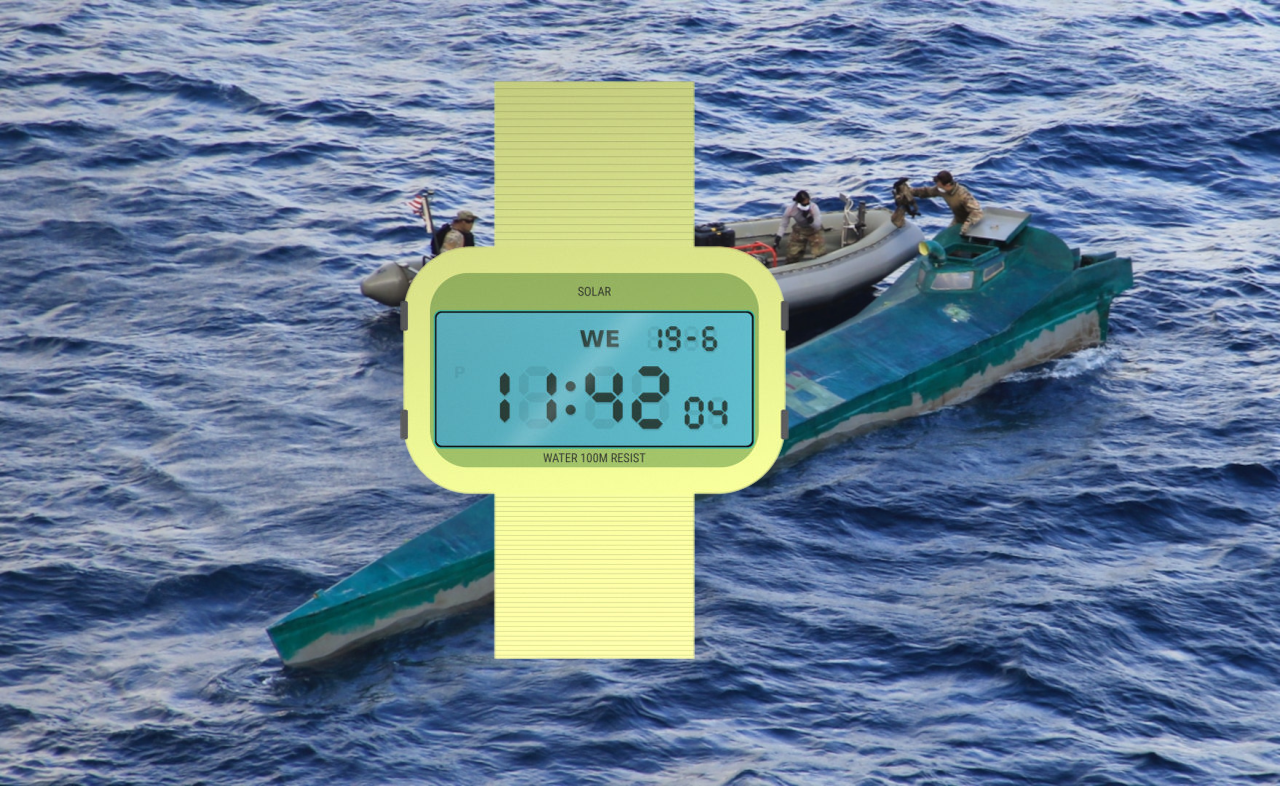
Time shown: 11:42:04
